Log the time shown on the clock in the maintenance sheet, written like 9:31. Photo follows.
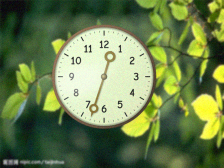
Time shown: 12:33
